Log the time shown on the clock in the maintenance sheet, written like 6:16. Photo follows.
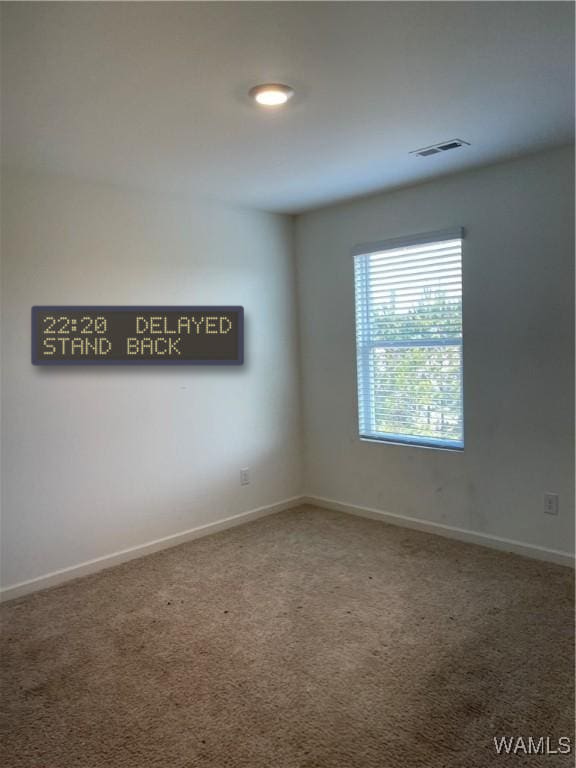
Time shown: 22:20
